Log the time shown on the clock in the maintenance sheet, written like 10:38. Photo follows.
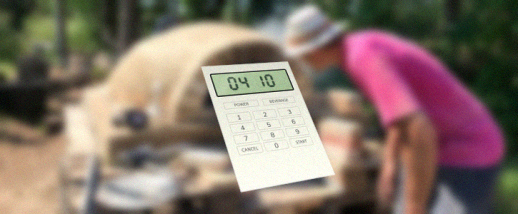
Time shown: 4:10
